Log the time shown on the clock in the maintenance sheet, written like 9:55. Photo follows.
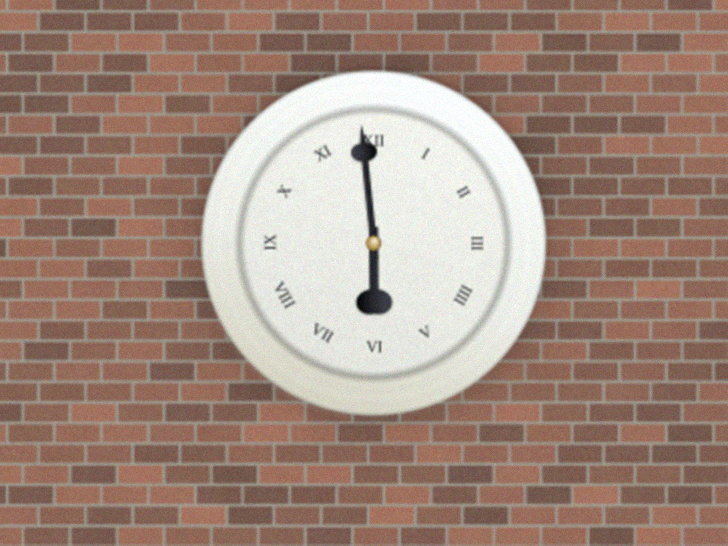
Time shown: 5:59
